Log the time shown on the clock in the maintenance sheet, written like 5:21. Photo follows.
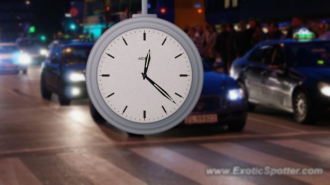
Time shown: 12:22
